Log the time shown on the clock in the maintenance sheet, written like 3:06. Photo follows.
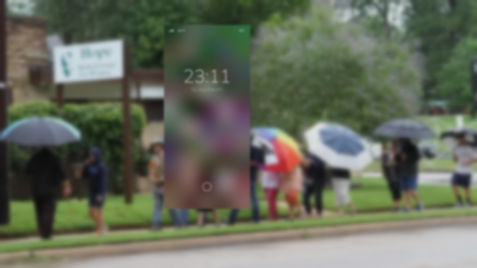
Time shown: 23:11
